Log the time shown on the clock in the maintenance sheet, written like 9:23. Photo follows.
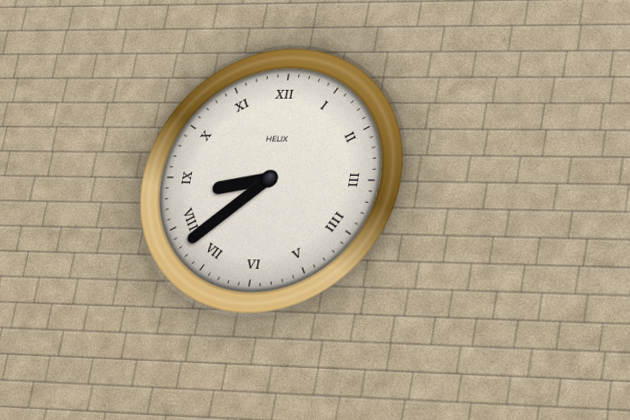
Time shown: 8:38
